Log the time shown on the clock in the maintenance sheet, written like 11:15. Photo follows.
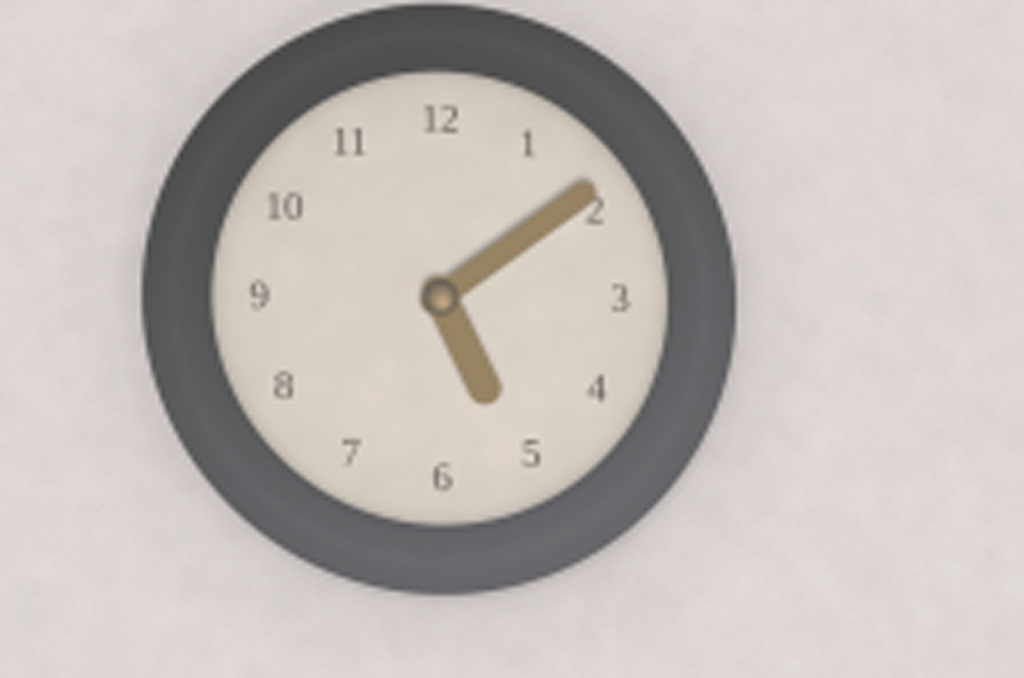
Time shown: 5:09
